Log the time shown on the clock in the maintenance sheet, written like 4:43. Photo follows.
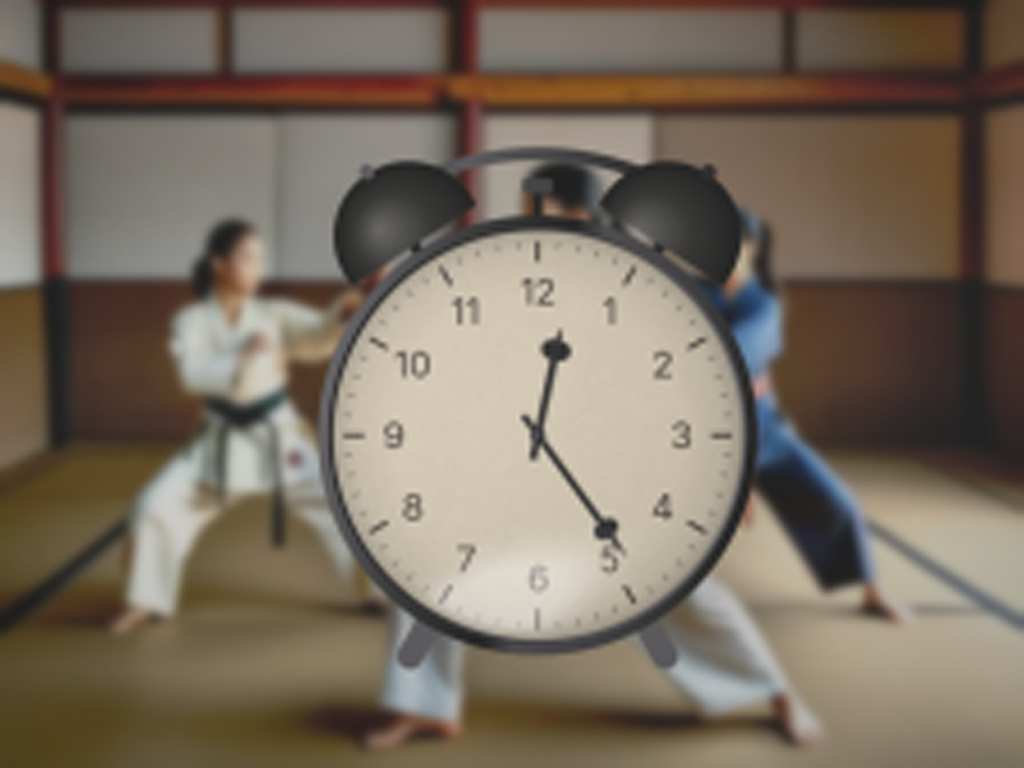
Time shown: 12:24
